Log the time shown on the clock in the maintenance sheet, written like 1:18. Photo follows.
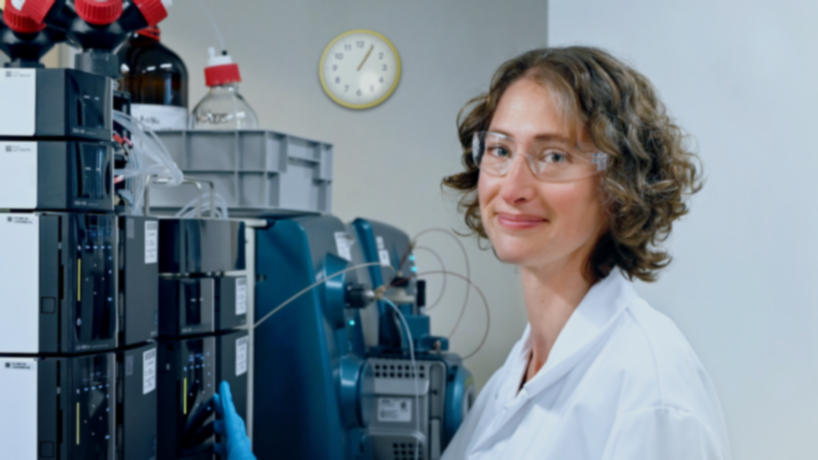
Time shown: 1:05
